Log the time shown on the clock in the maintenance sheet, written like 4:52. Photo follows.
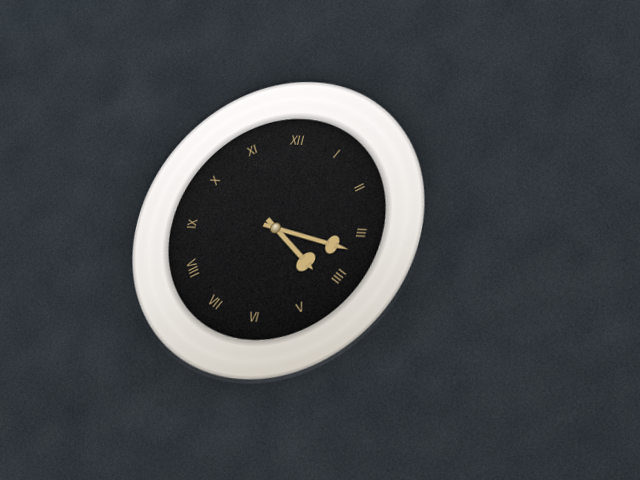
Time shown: 4:17
